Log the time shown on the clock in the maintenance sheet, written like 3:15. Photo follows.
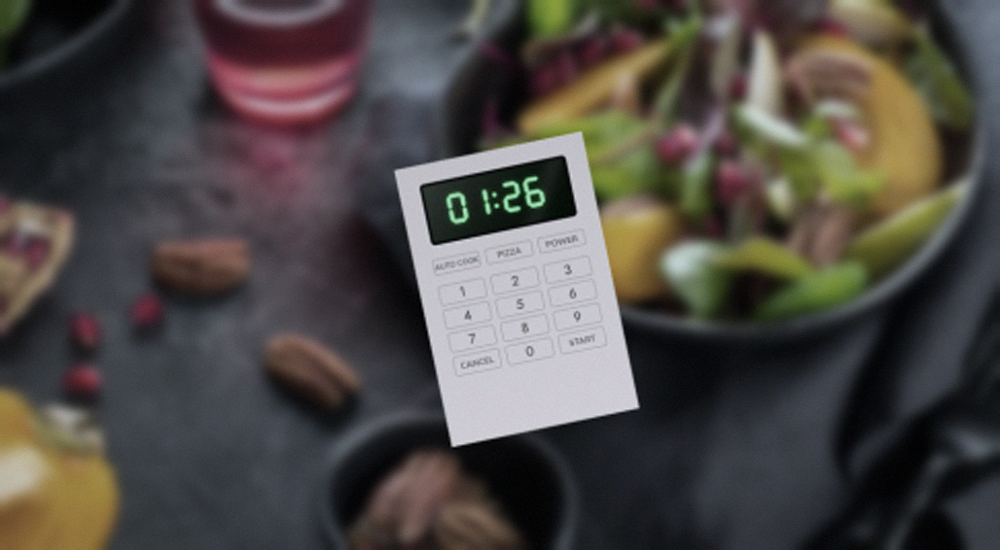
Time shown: 1:26
